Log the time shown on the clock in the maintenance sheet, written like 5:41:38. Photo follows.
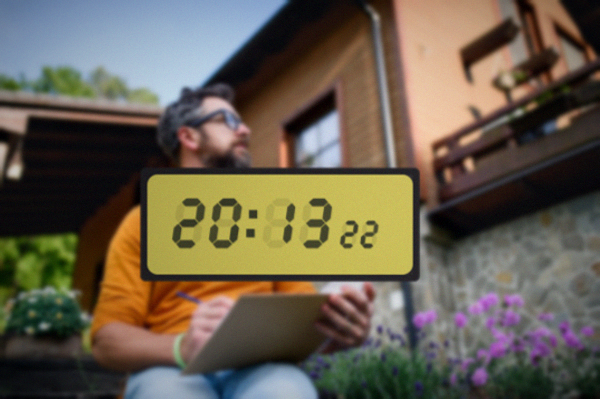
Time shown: 20:13:22
